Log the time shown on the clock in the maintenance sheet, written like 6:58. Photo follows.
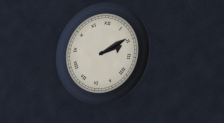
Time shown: 2:09
